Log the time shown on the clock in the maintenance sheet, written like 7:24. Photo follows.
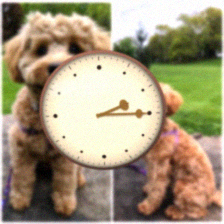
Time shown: 2:15
